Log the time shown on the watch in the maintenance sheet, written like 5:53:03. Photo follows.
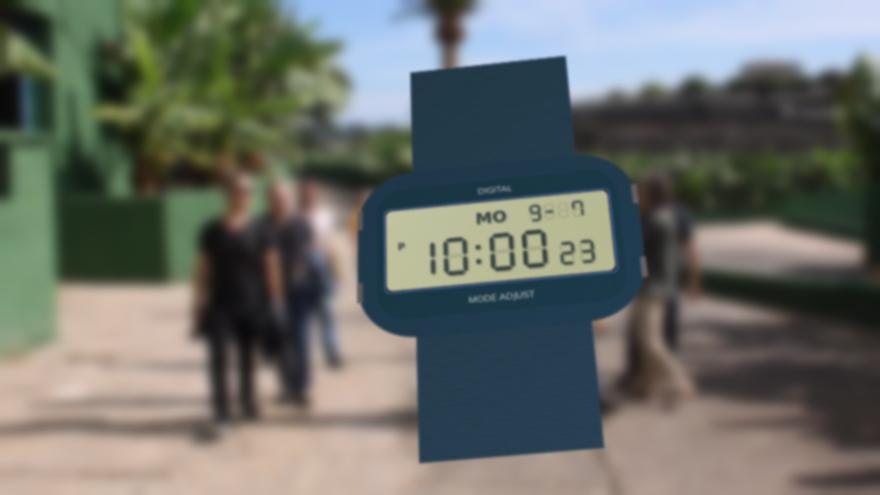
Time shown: 10:00:23
